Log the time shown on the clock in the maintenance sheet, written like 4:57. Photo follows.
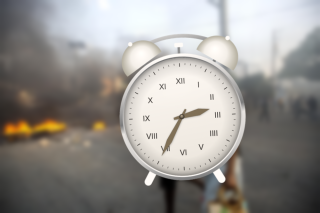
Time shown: 2:35
